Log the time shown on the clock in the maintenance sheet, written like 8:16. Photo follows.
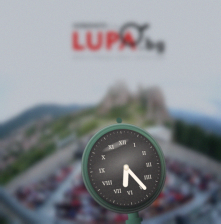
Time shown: 6:24
